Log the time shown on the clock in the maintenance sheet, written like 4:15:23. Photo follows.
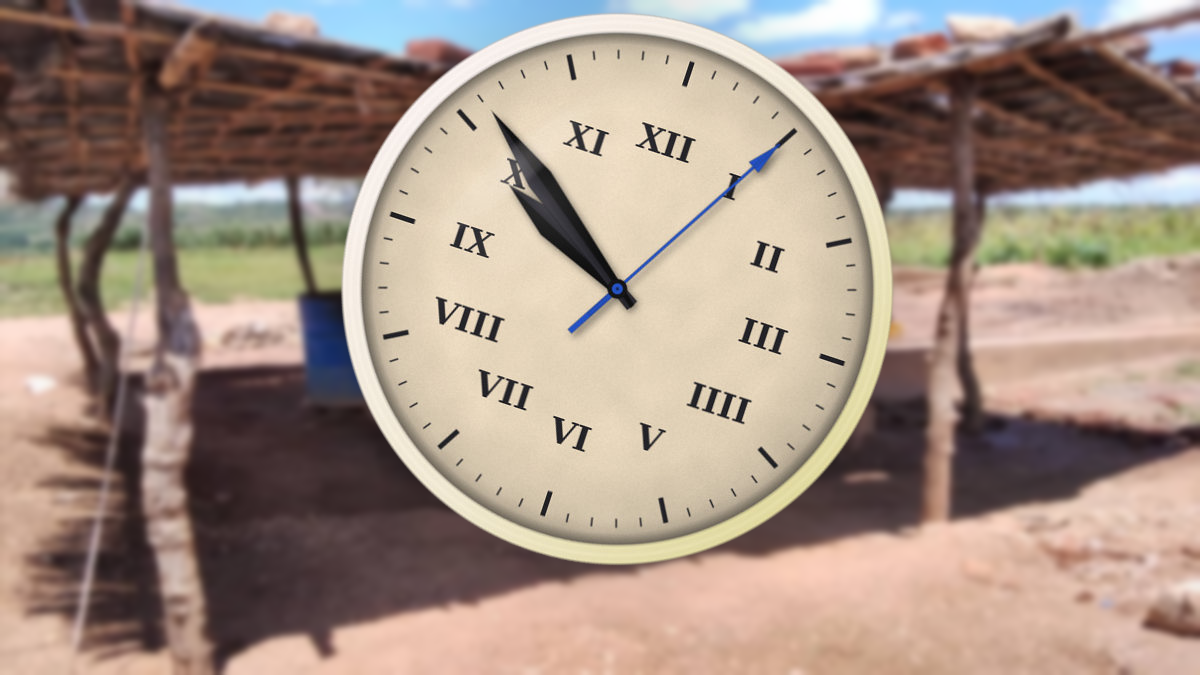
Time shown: 9:51:05
